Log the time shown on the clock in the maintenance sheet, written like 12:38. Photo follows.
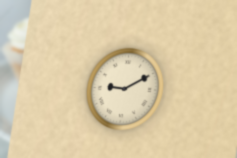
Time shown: 9:10
